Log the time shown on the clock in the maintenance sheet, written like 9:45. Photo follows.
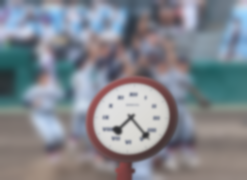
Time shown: 7:23
